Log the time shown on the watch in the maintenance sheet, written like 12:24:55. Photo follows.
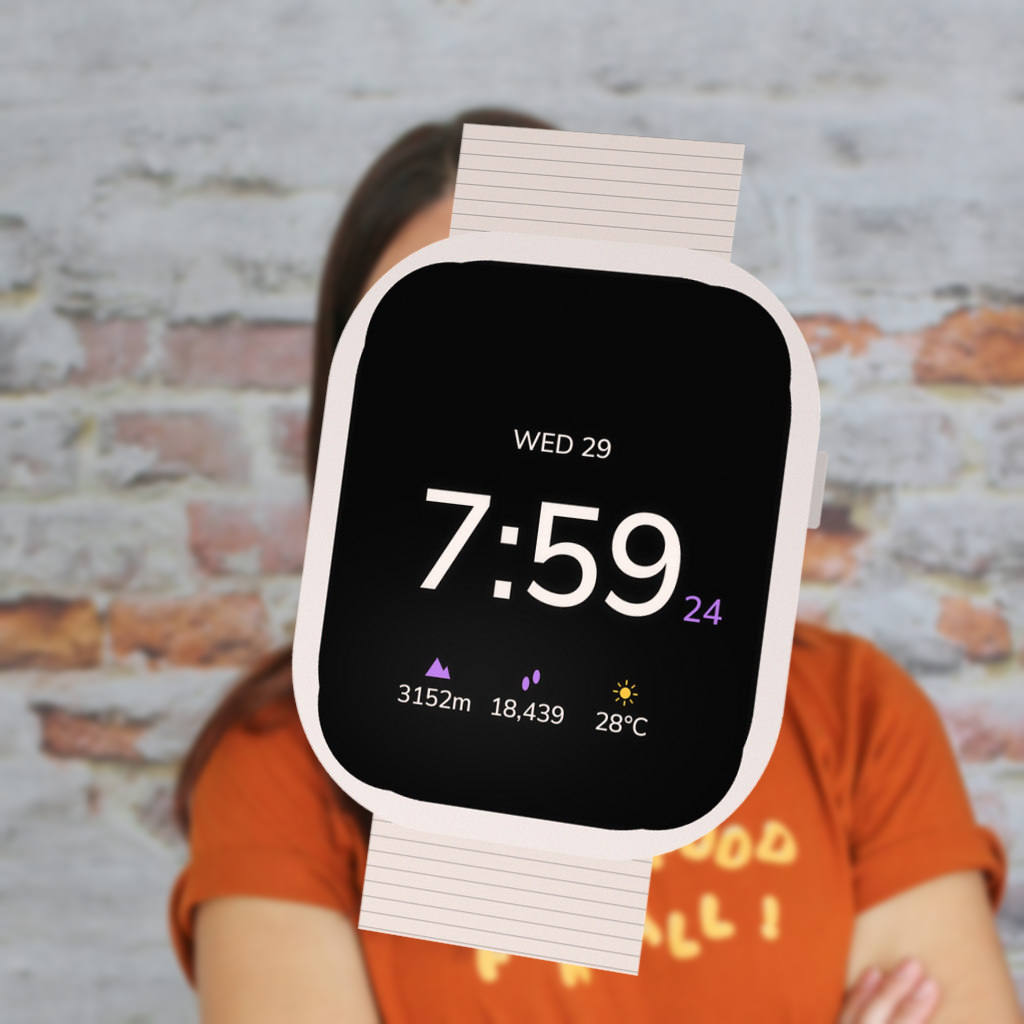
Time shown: 7:59:24
